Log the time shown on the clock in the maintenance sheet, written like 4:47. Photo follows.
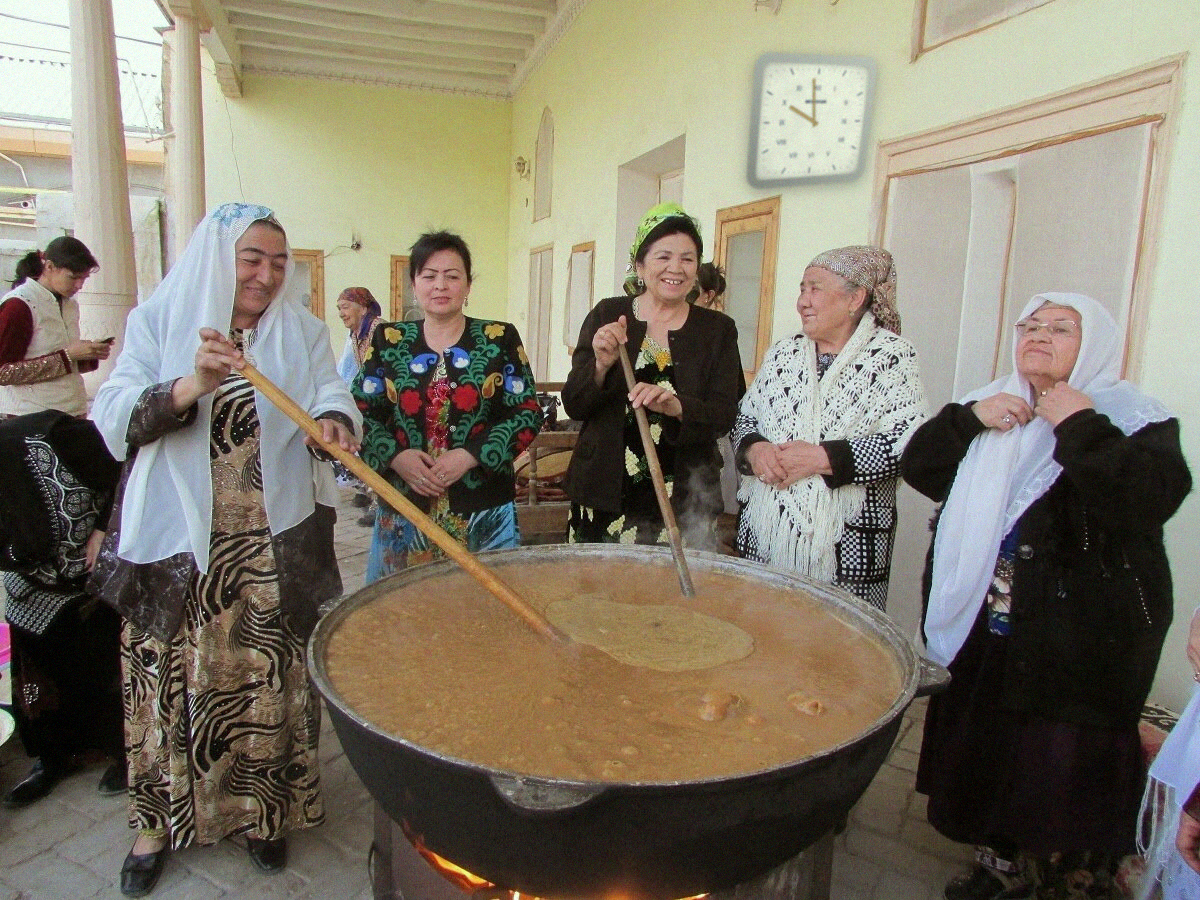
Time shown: 9:59
